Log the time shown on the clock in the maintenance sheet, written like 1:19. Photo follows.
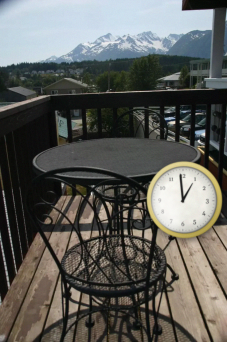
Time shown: 12:59
